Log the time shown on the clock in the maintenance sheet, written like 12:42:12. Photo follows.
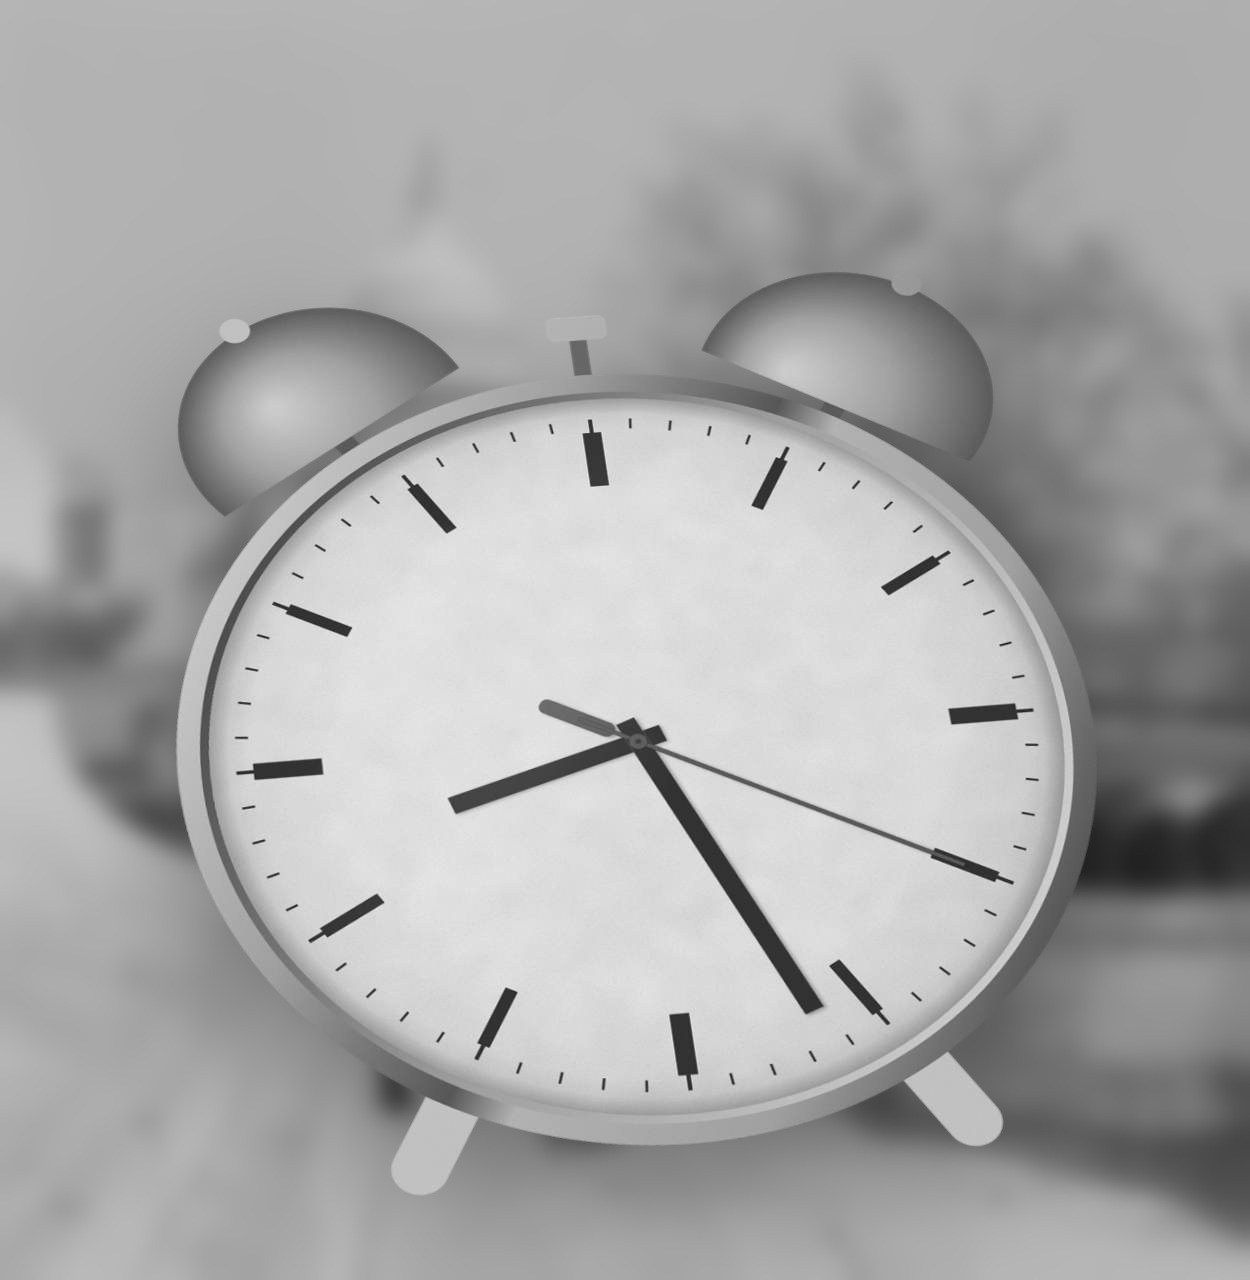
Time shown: 8:26:20
